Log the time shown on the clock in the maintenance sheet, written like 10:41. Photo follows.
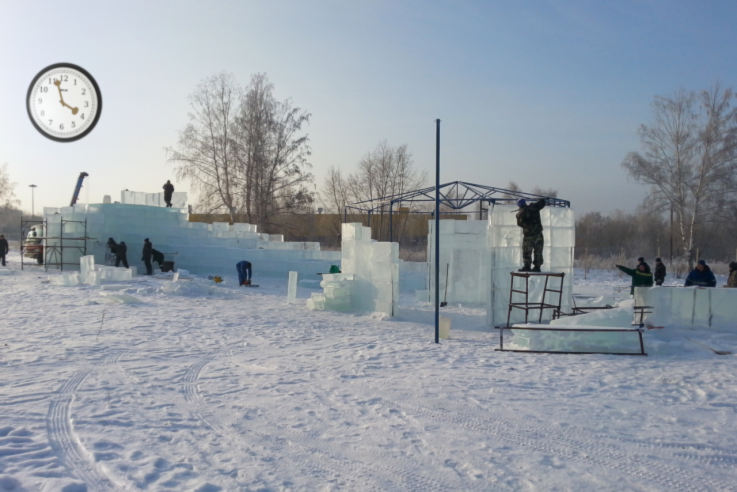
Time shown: 3:57
